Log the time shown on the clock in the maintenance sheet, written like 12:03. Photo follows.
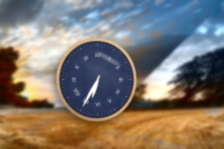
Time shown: 6:35
